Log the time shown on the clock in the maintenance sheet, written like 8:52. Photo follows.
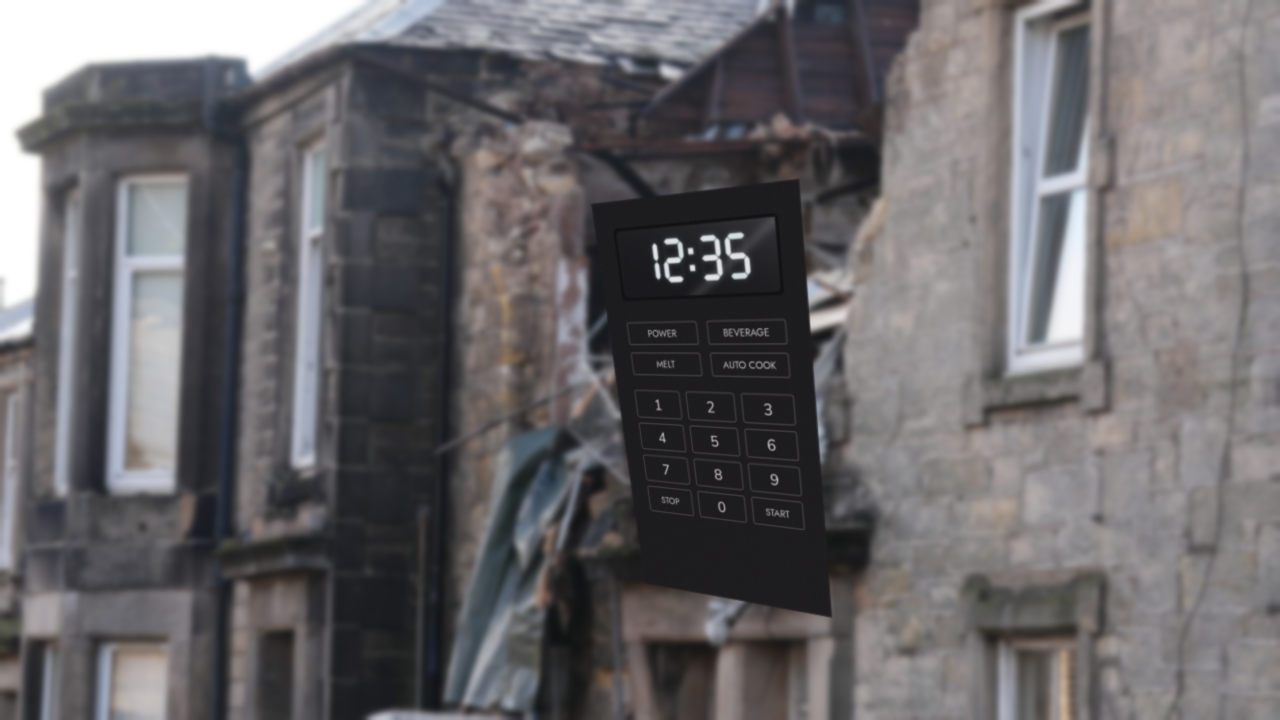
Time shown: 12:35
